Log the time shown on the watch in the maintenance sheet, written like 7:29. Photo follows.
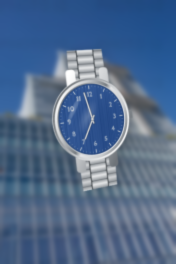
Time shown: 6:58
